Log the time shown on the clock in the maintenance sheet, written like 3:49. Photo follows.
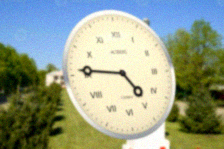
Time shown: 4:46
